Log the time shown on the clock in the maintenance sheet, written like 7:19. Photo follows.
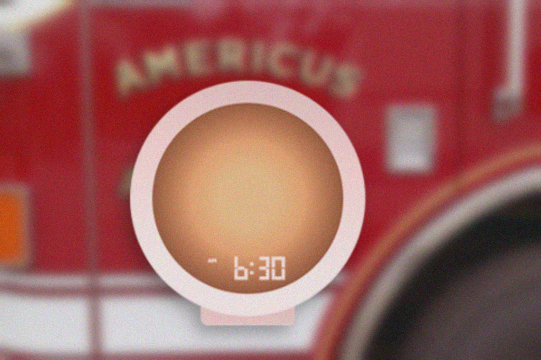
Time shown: 6:30
